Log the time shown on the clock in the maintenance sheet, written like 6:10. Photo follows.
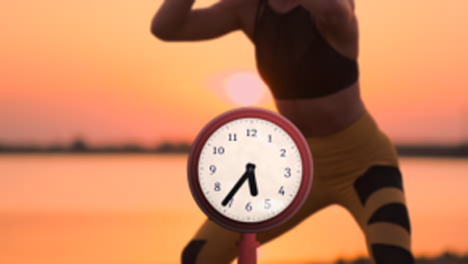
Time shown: 5:36
